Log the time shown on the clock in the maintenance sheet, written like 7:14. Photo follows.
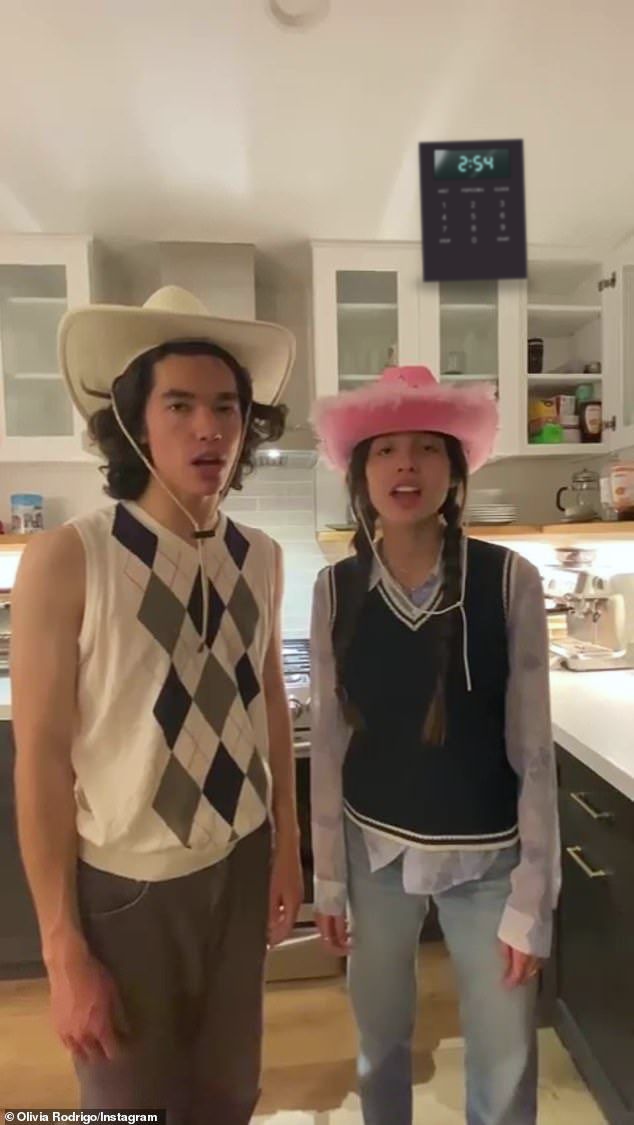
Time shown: 2:54
